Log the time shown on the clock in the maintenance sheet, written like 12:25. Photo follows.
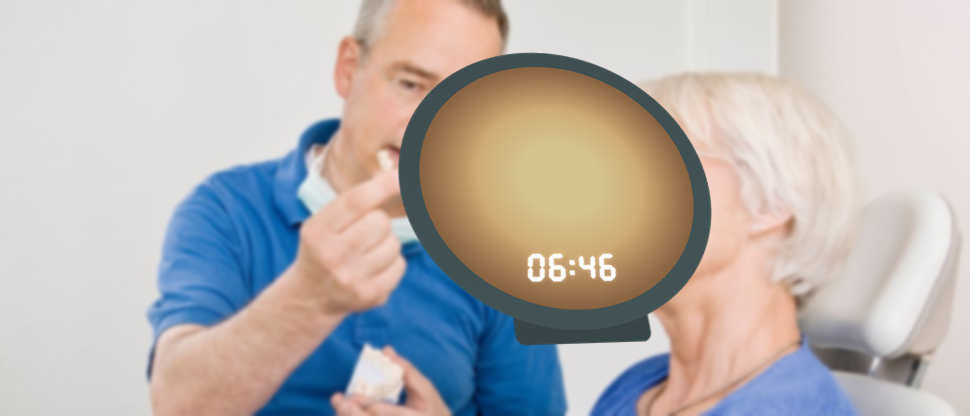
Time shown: 6:46
